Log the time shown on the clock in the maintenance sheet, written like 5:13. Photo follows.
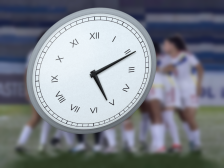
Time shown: 5:11
